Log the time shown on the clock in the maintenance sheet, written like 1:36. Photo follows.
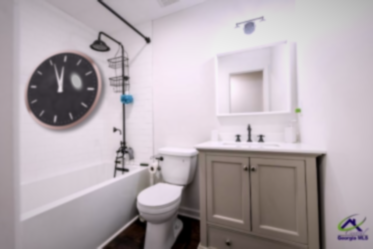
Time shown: 11:56
